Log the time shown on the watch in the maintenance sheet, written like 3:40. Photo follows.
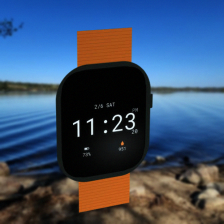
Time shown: 11:23
